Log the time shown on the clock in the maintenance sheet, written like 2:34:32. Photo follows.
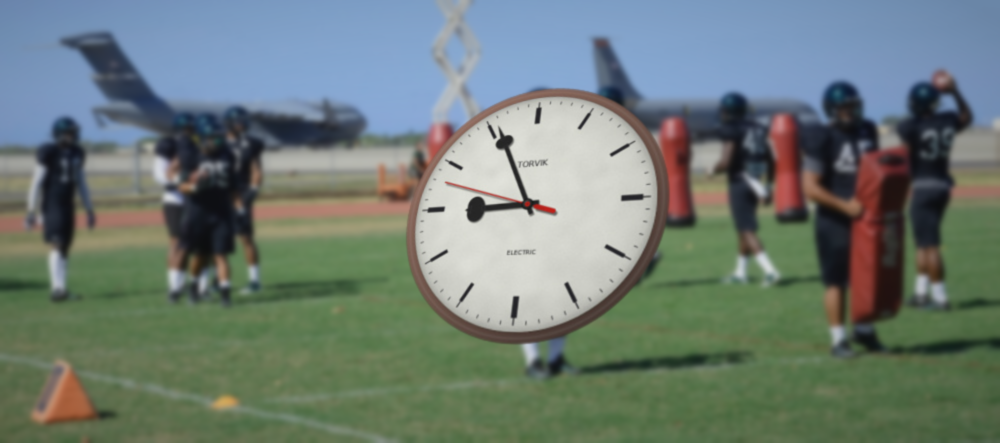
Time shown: 8:55:48
